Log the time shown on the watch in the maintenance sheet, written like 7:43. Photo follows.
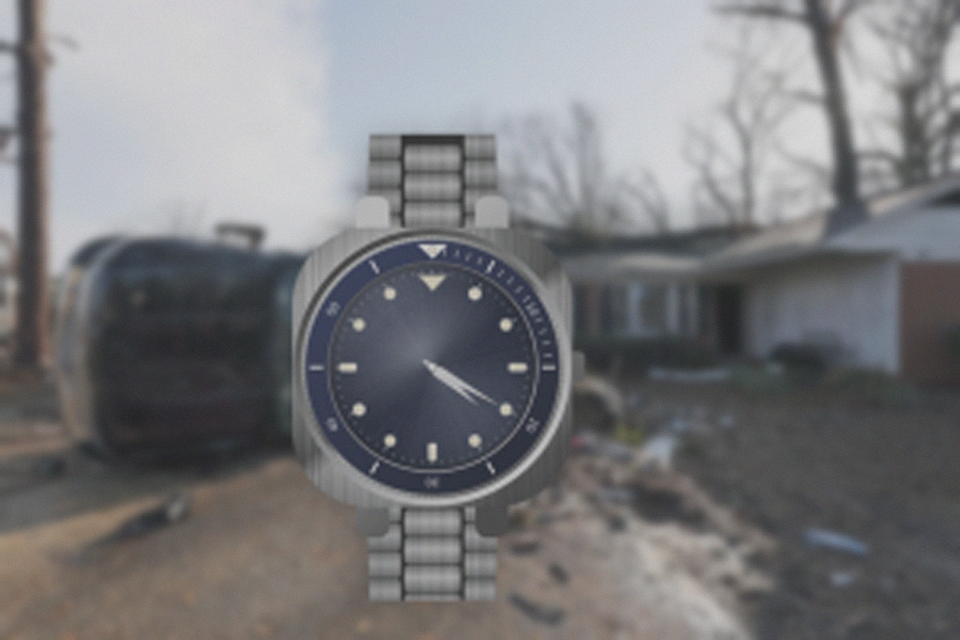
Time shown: 4:20
